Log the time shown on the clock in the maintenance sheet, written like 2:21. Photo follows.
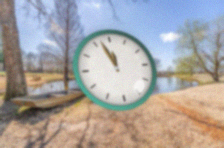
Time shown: 11:57
